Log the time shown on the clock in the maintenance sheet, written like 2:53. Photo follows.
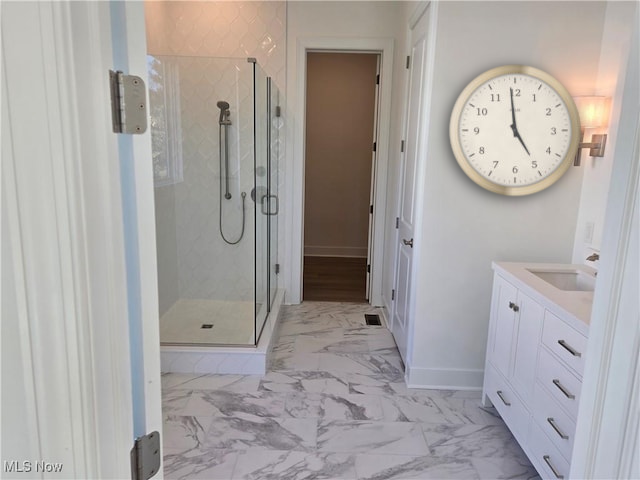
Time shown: 4:59
